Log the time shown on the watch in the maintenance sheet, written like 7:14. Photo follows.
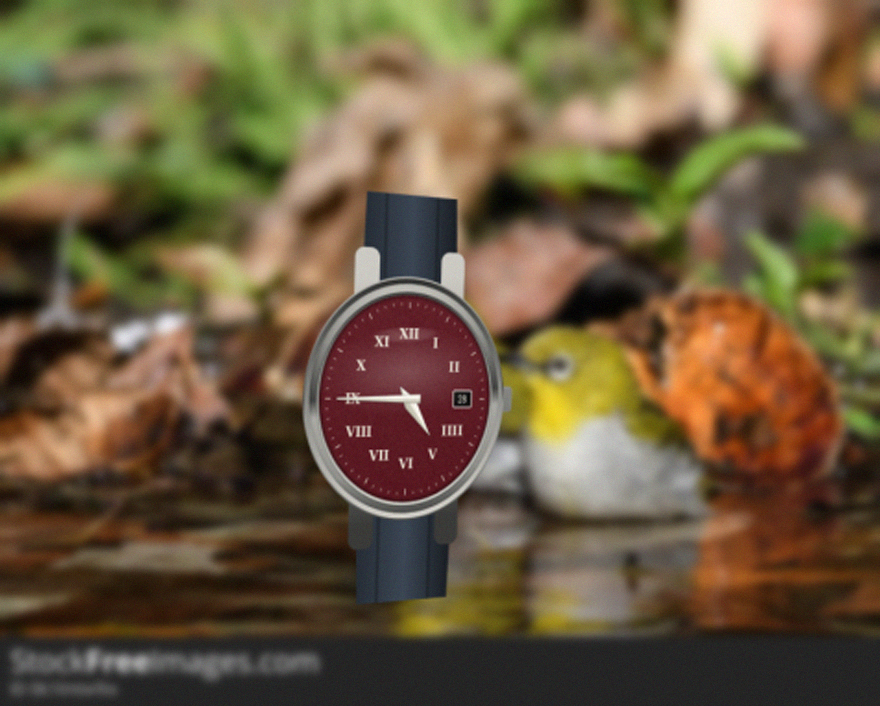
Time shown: 4:45
